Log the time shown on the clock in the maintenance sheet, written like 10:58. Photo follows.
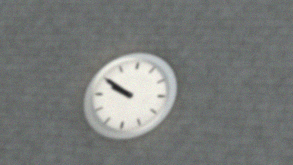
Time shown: 9:50
